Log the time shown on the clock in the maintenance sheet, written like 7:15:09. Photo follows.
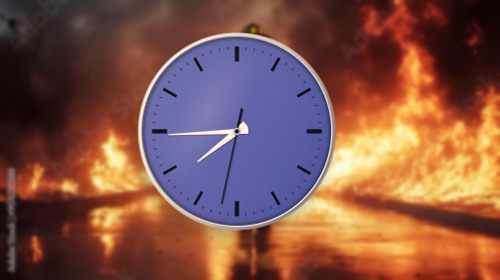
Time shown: 7:44:32
